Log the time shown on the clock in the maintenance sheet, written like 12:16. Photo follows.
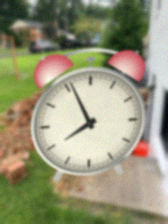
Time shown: 7:56
